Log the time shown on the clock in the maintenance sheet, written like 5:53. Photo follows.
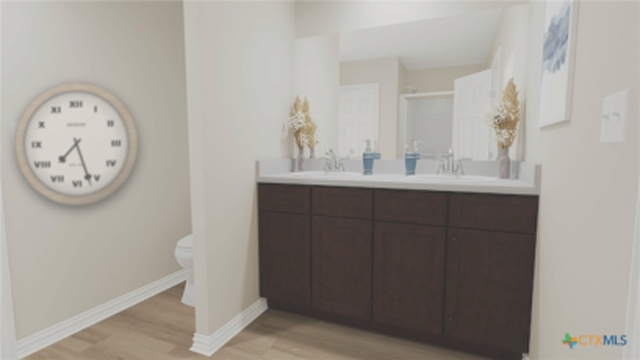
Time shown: 7:27
